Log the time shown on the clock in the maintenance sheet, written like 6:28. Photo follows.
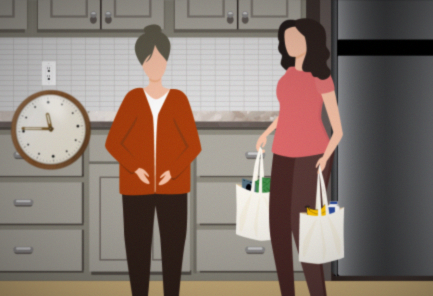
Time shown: 11:46
